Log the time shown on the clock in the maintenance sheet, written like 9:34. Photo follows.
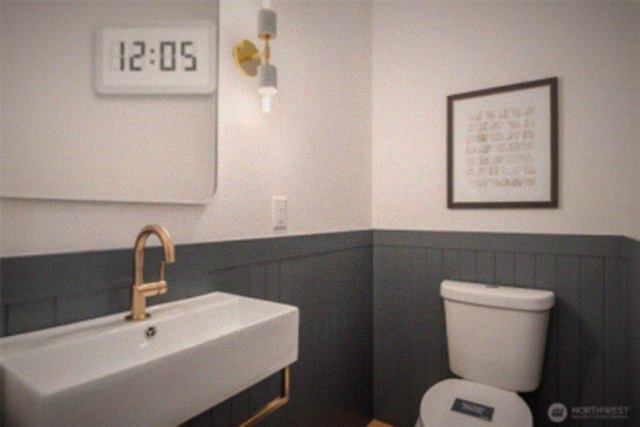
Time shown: 12:05
